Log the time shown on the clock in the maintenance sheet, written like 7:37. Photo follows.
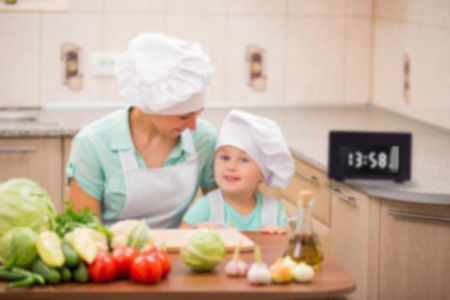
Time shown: 13:58
